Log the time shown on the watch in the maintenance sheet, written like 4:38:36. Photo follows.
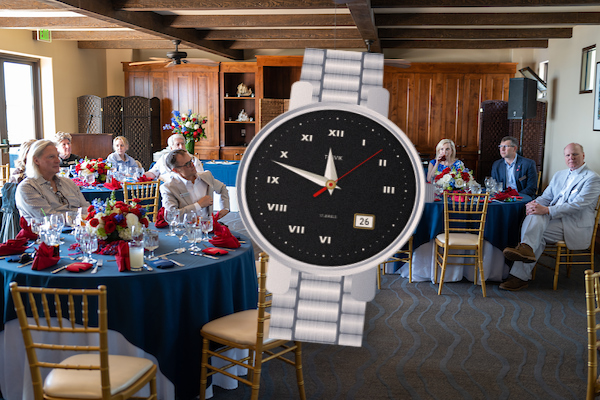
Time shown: 11:48:08
